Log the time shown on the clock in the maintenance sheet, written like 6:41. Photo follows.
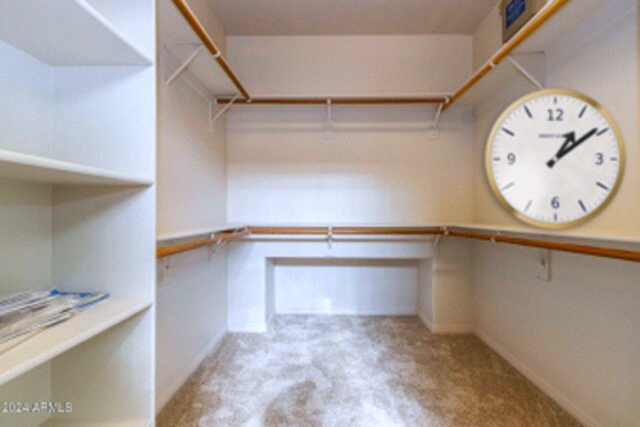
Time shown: 1:09
